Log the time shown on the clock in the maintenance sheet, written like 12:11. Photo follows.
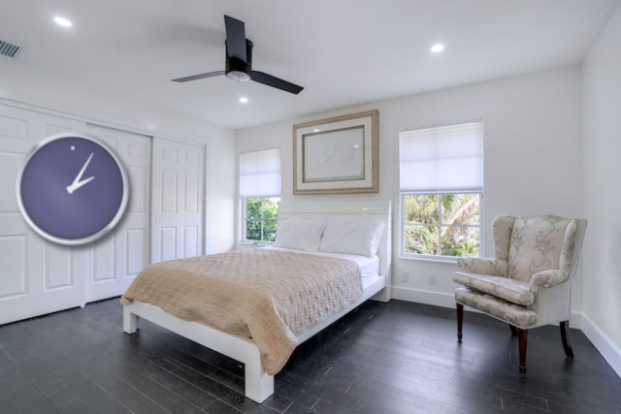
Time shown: 2:05
